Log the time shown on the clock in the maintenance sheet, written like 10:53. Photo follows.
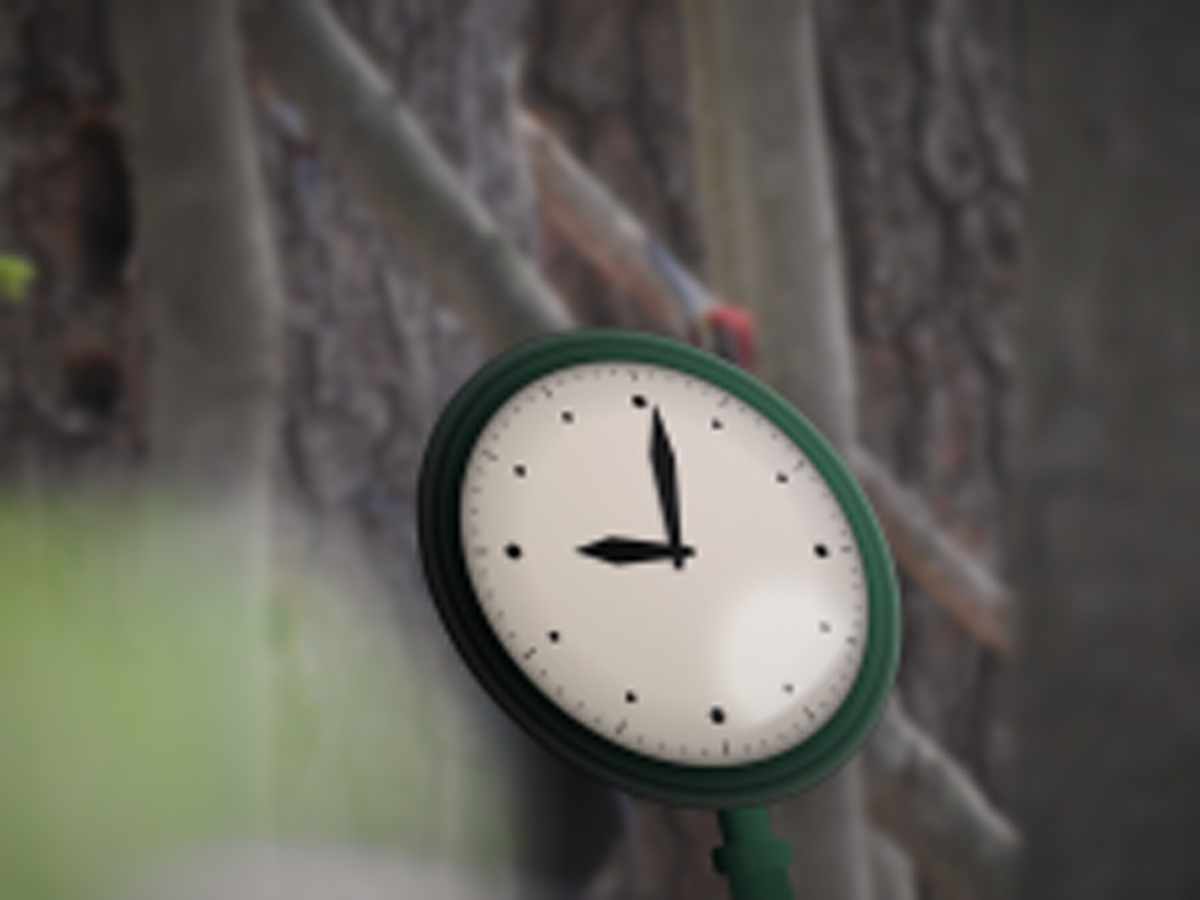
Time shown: 9:01
